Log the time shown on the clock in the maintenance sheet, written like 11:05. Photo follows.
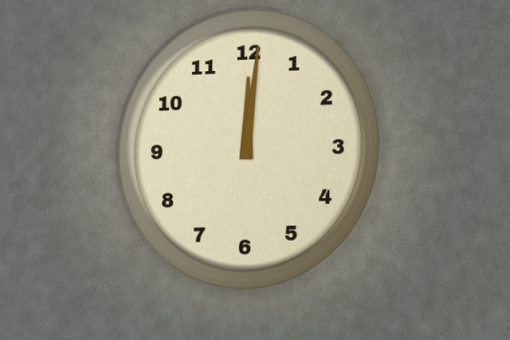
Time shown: 12:01
